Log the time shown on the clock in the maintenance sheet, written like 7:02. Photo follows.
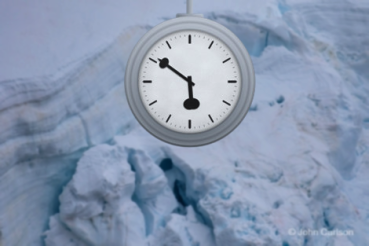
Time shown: 5:51
